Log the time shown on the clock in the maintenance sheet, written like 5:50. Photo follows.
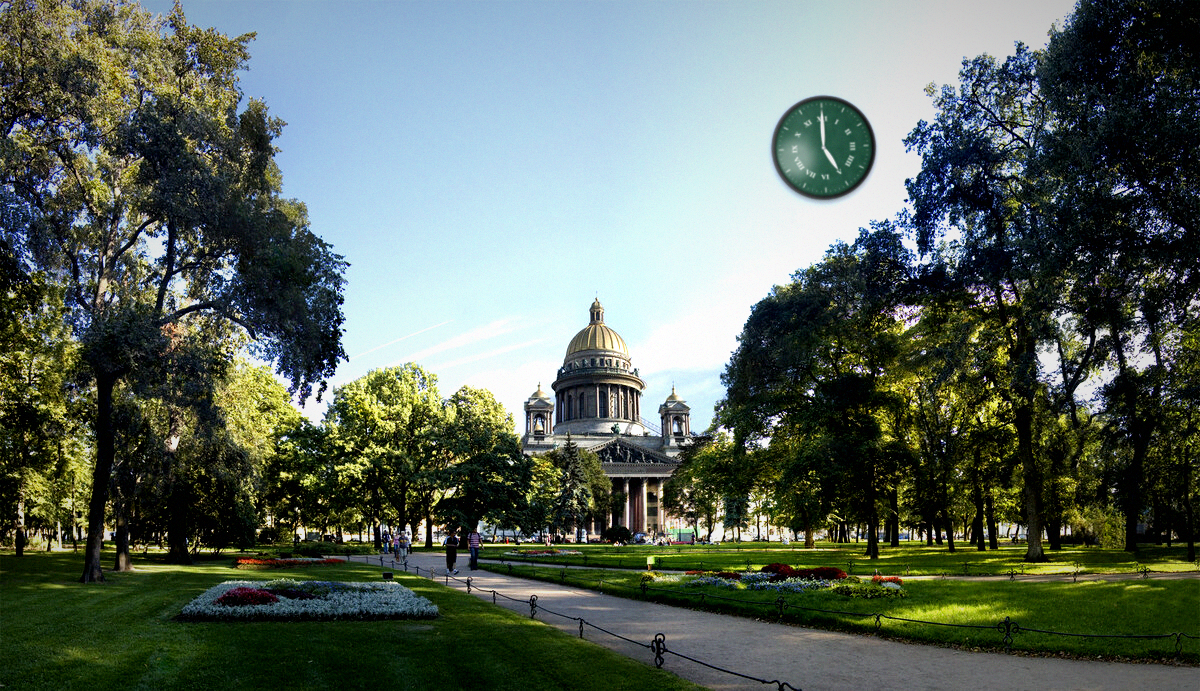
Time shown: 5:00
